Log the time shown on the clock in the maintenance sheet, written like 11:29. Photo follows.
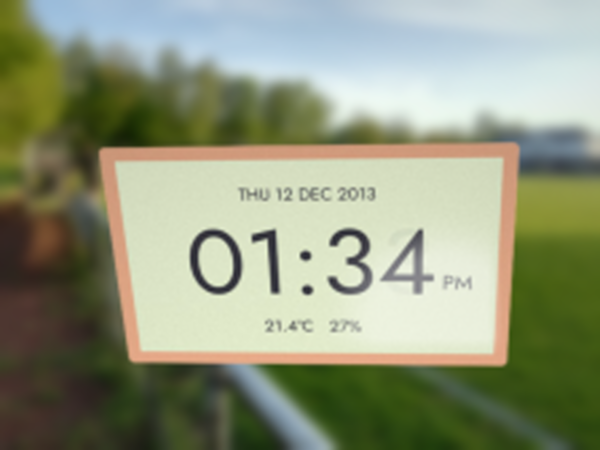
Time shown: 1:34
